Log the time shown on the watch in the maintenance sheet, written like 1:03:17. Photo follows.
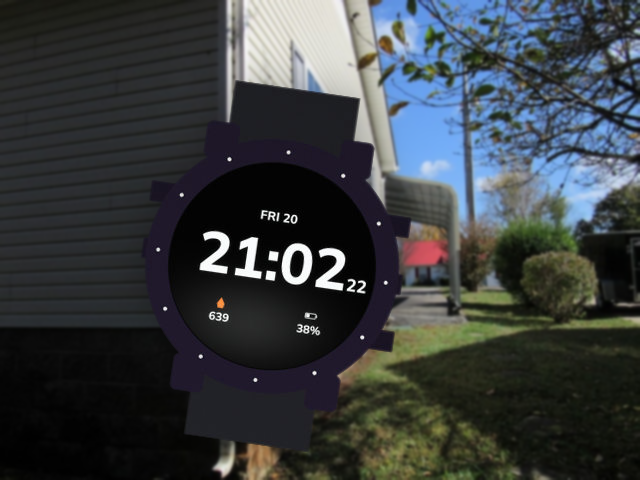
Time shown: 21:02:22
